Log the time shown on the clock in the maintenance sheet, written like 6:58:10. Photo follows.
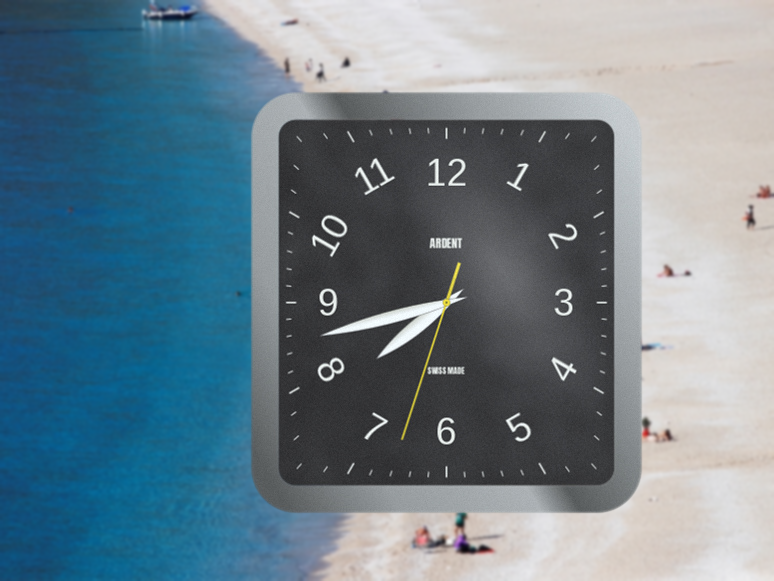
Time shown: 7:42:33
